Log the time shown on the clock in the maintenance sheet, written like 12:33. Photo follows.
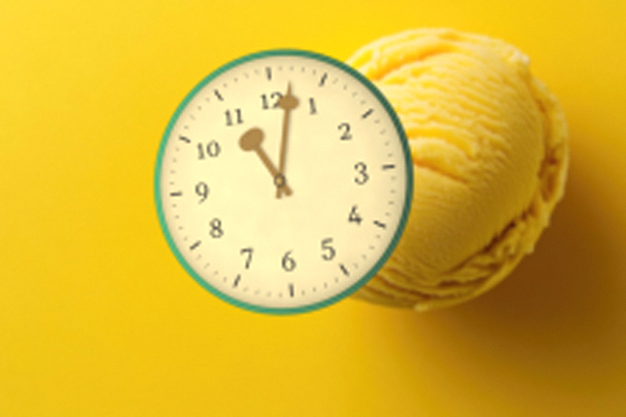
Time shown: 11:02
